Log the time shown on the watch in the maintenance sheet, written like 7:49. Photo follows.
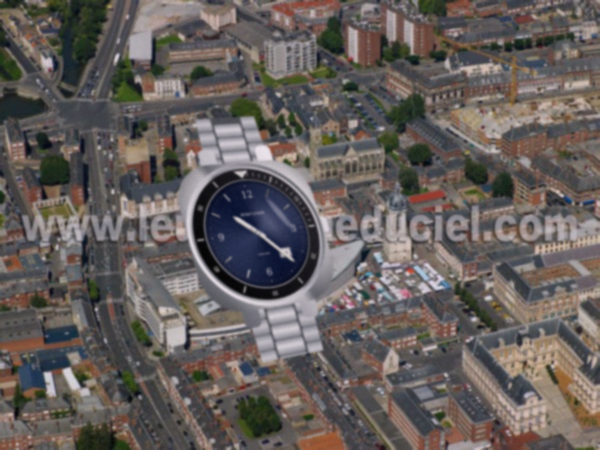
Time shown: 10:23
